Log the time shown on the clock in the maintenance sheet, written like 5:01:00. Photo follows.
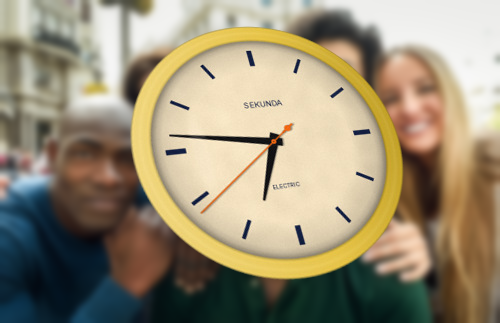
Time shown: 6:46:39
